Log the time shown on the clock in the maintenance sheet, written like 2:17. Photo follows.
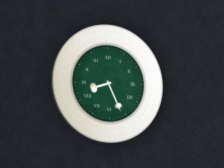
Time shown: 8:26
